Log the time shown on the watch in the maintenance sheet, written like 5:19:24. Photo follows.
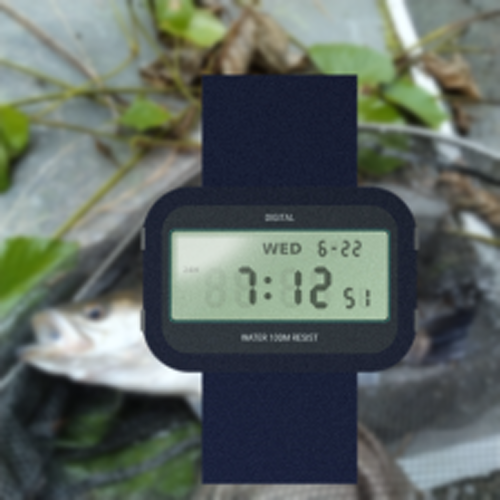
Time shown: 7:12:51
